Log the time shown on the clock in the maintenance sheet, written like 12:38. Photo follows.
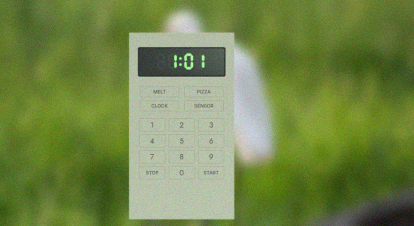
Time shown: 1:01
